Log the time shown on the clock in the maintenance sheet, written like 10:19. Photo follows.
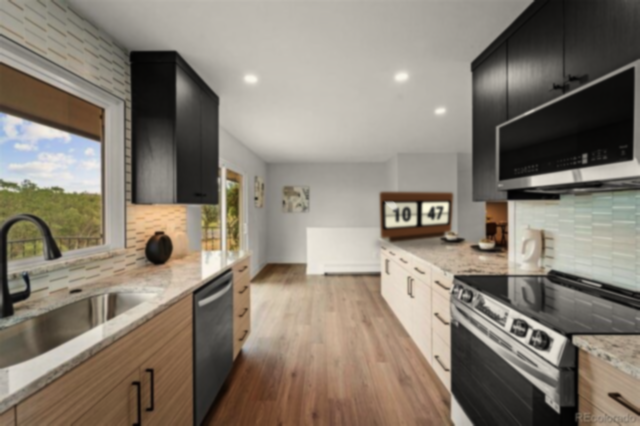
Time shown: 10:47
